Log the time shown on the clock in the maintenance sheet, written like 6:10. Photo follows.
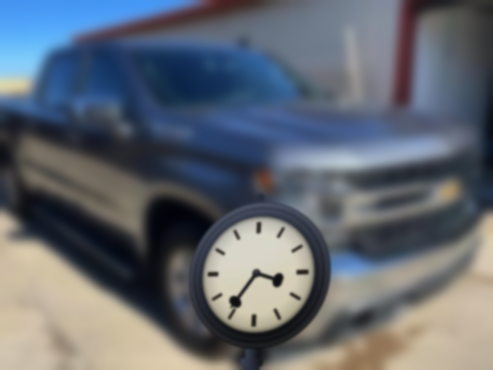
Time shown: 3:36
